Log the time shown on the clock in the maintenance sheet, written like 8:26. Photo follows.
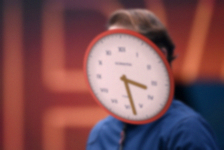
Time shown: 3:28
